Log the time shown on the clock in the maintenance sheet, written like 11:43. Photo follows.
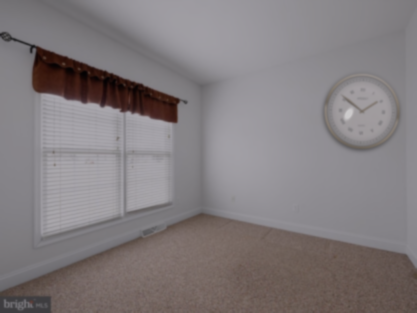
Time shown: 1:51
